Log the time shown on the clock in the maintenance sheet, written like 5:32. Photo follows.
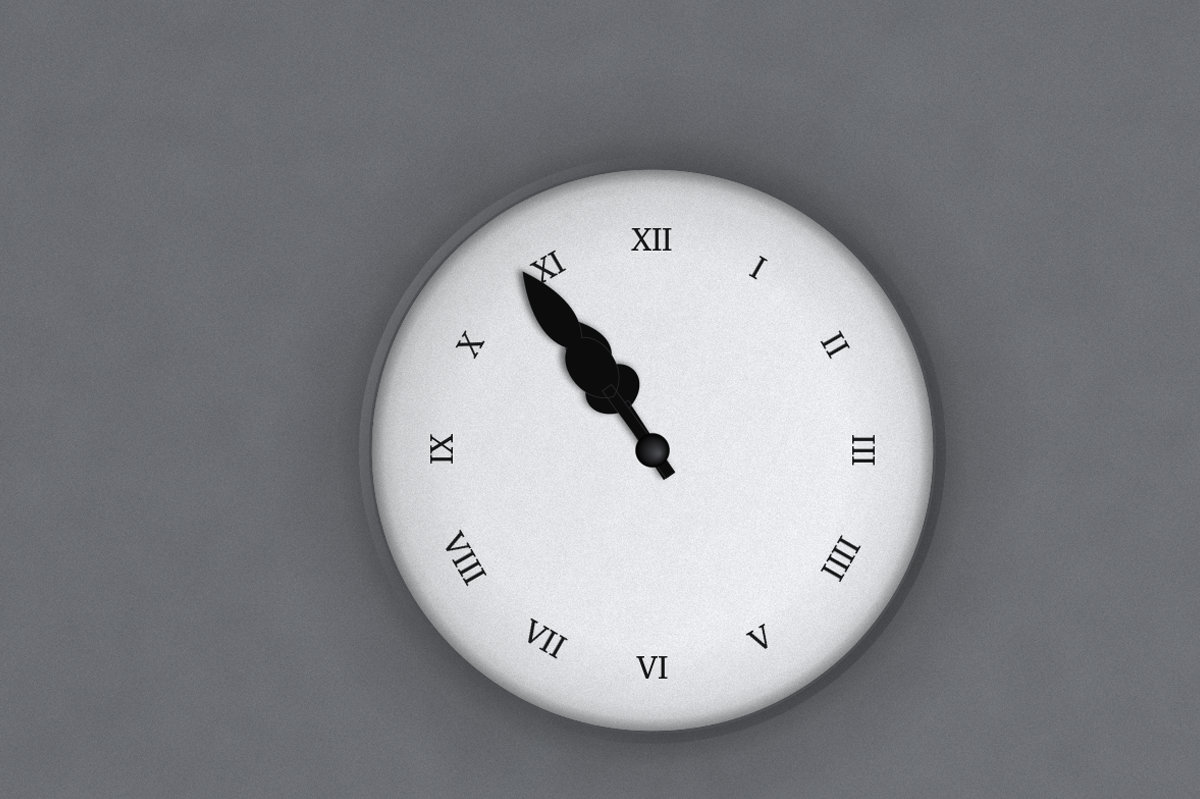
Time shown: 10:54
